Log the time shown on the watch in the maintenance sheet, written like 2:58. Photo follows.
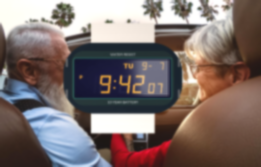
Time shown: 9:42
